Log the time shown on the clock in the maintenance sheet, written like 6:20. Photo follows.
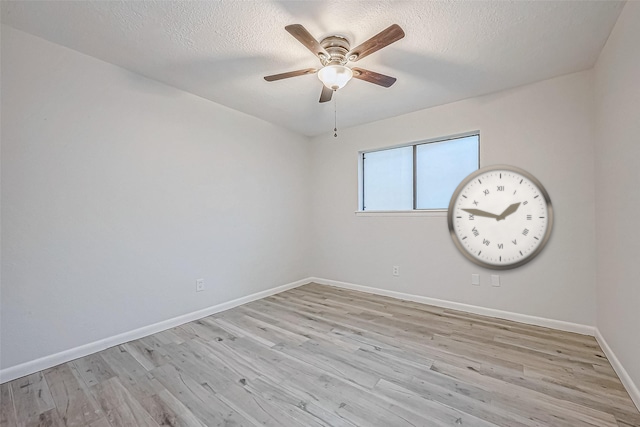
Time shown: 1:47
